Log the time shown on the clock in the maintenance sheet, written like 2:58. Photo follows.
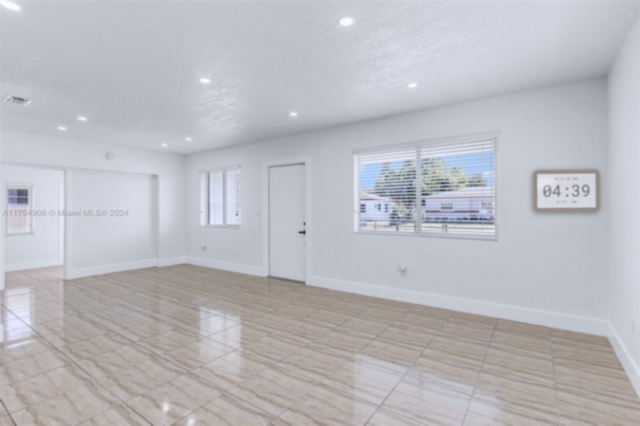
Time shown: 4:39
